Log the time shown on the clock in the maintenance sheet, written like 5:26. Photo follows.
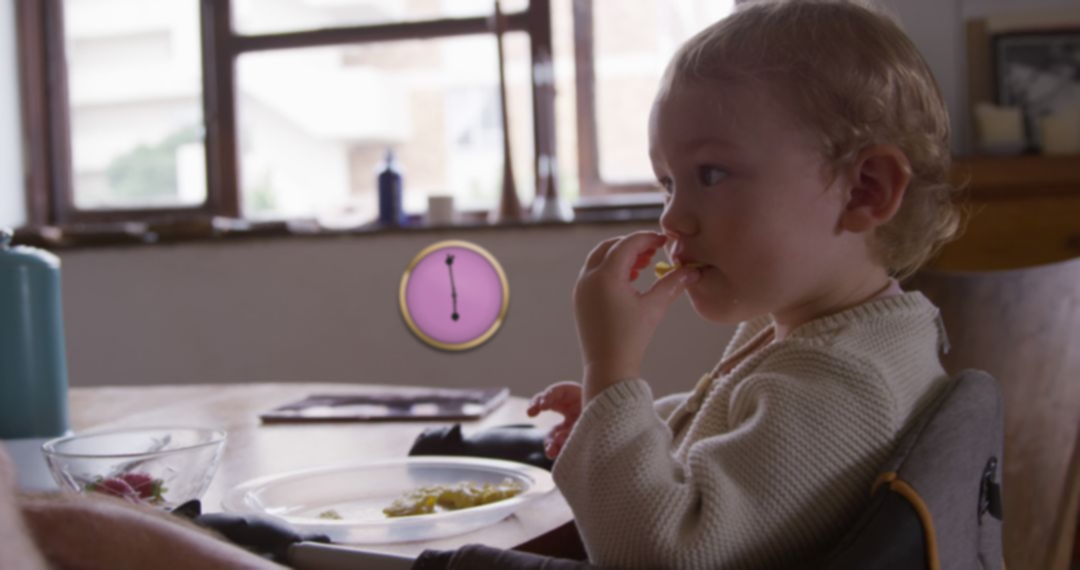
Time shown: 5:59
